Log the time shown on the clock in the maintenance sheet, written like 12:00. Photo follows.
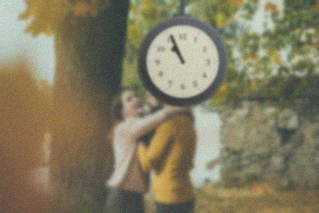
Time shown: 10:56
